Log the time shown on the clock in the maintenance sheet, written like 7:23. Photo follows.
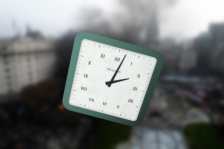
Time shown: 2:02
